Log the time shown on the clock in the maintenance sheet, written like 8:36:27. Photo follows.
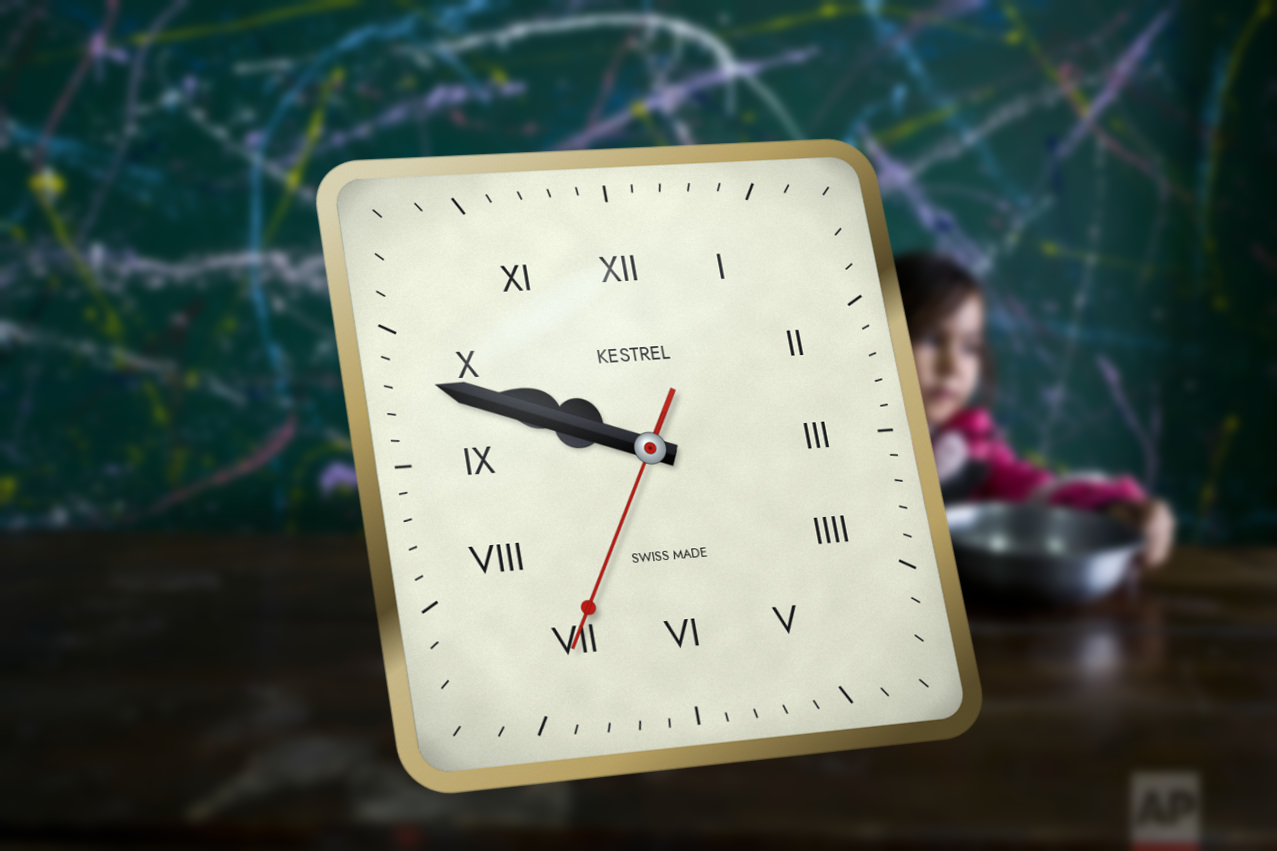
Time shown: 9:48:35
